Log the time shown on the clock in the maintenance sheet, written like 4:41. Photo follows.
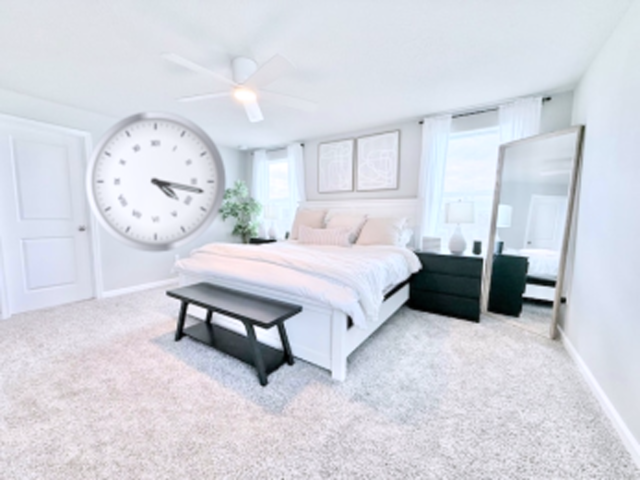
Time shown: 4:17
